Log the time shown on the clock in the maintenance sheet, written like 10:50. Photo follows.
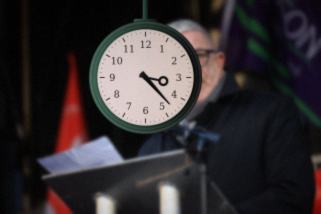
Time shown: 3:23
